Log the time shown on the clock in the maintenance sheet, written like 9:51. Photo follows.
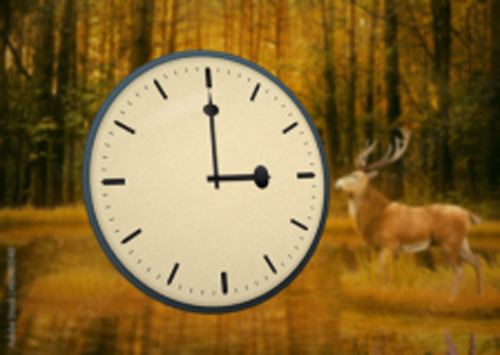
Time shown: 3:00
